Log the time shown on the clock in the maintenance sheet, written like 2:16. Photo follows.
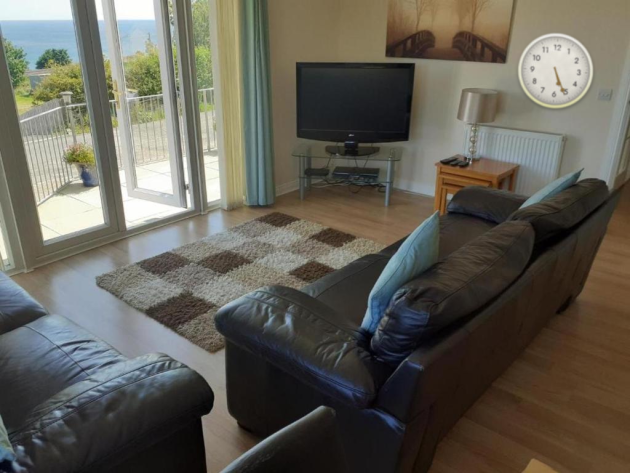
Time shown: 5:26
